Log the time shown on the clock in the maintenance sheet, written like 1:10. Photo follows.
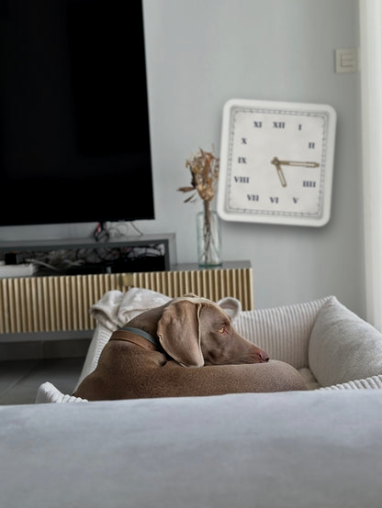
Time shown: 5:15
